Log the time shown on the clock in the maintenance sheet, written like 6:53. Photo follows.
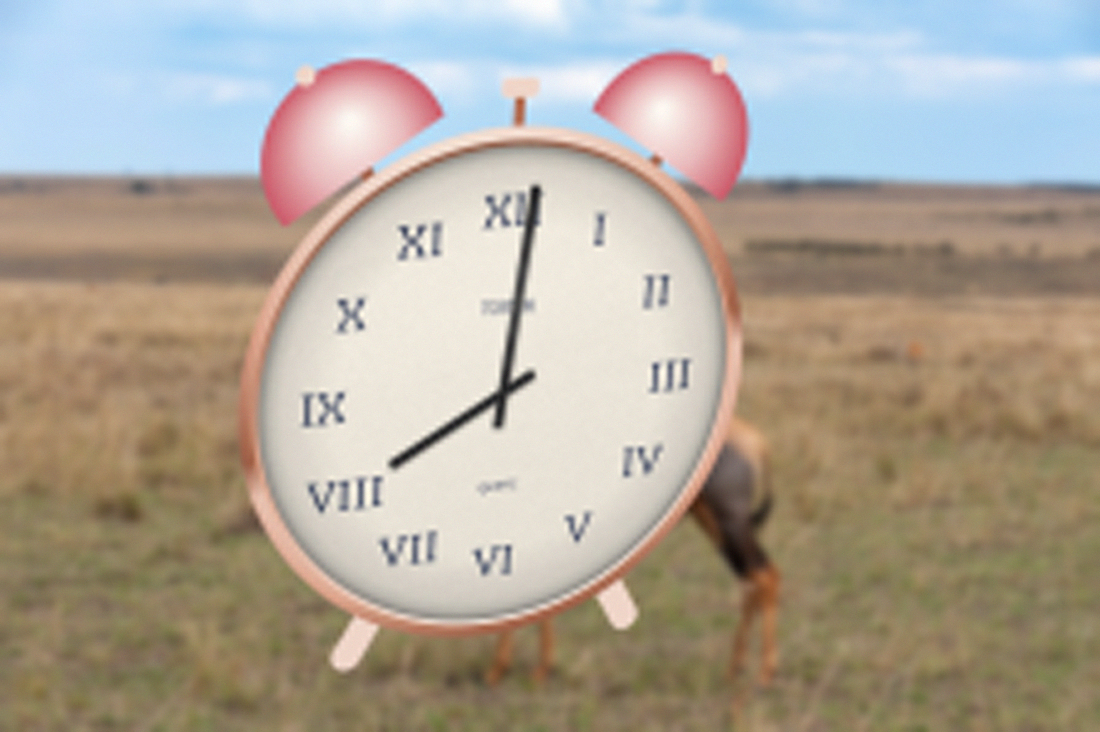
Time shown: 8:01
